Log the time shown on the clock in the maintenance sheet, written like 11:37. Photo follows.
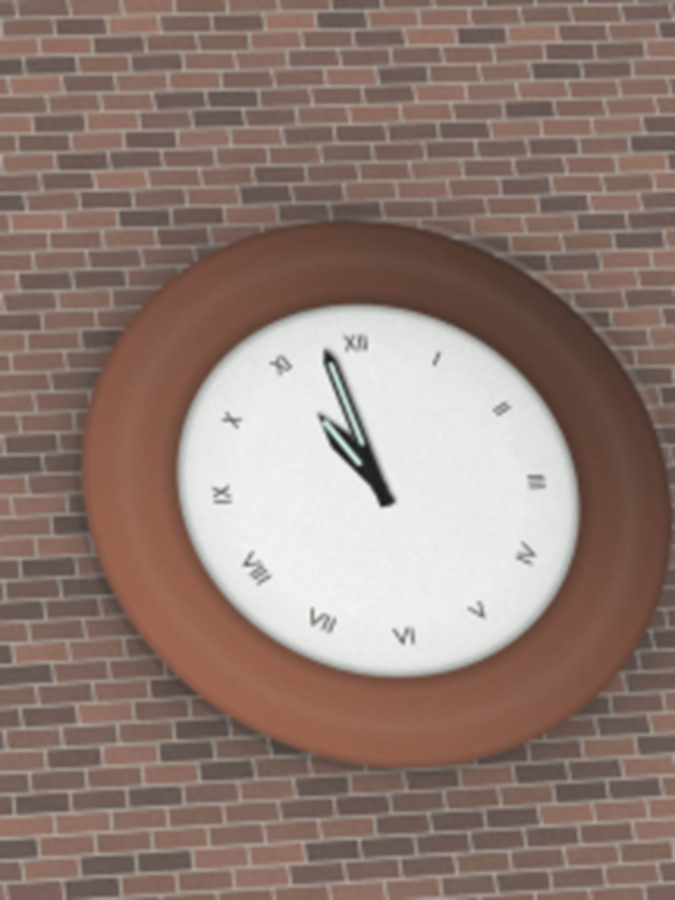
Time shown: 10:58
